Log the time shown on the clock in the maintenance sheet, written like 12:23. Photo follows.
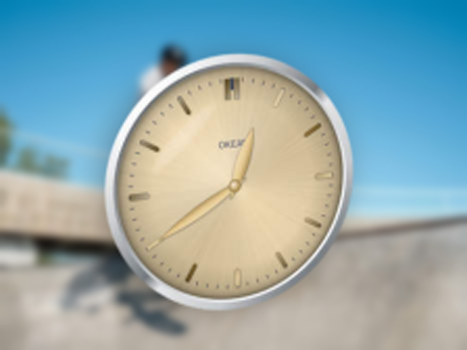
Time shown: 12:40
